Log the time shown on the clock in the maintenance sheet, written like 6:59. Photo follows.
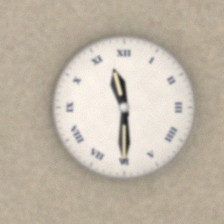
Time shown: 11:30
